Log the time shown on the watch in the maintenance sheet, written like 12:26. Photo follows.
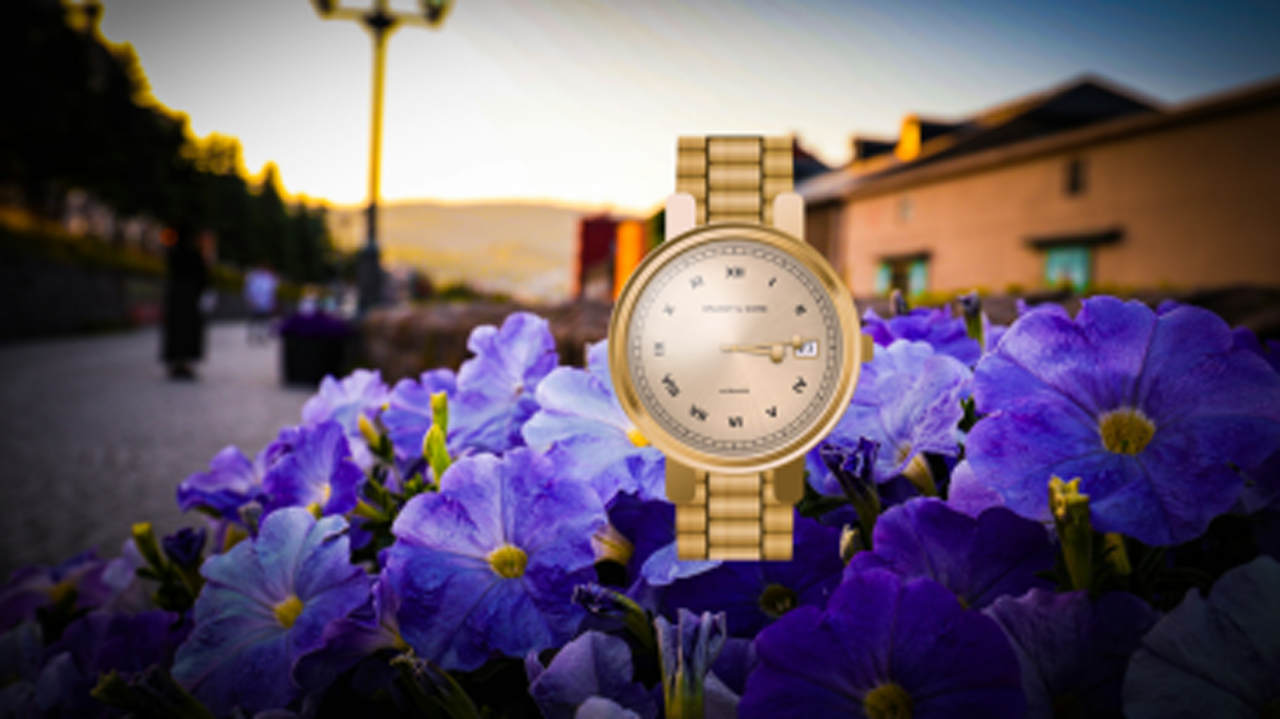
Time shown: 3:14
